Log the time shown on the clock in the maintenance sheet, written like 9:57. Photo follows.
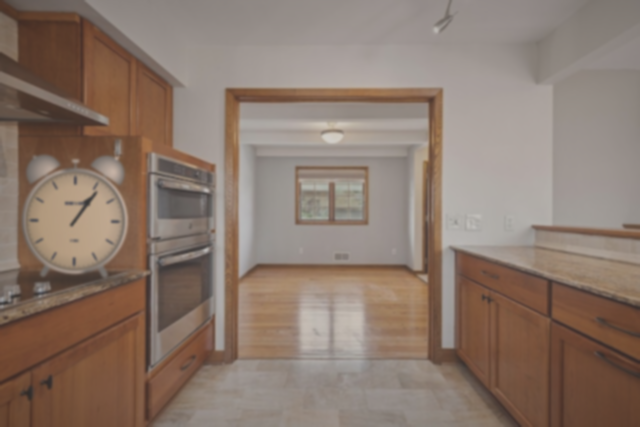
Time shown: 1:06
